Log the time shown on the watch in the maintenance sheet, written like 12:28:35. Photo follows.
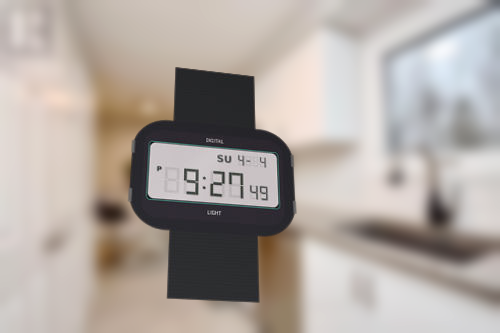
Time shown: 9:27:49
